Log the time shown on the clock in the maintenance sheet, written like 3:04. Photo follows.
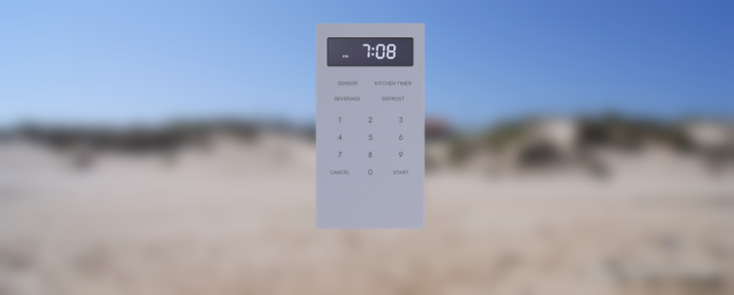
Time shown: 7:08
